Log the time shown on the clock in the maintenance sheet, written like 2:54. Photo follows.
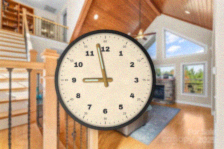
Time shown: 8:58
